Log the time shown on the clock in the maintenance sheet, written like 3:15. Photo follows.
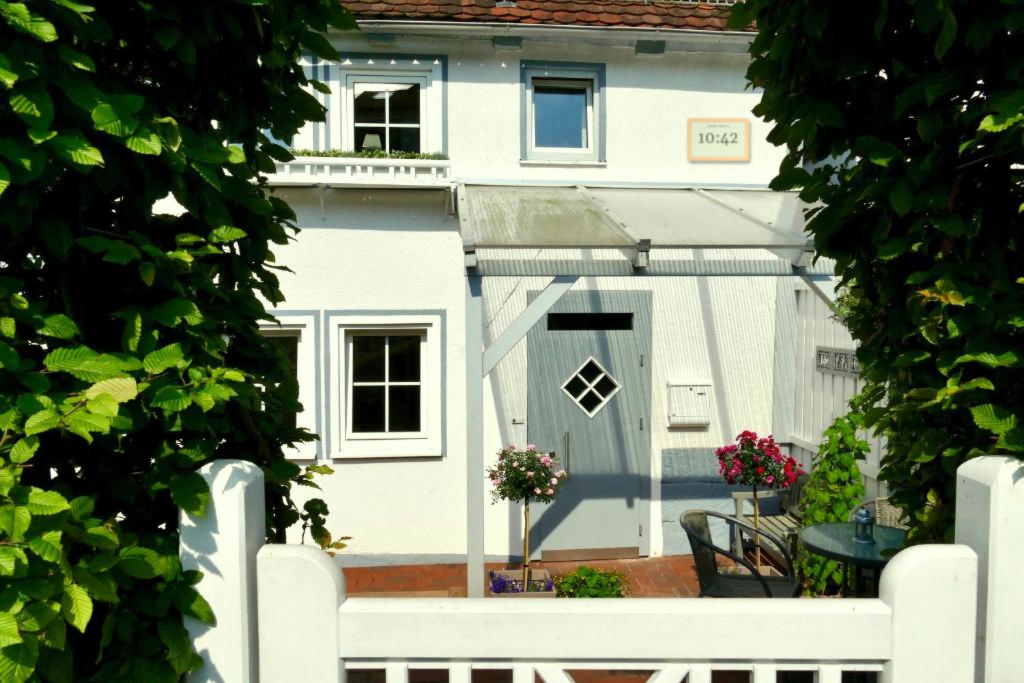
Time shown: 10:42
